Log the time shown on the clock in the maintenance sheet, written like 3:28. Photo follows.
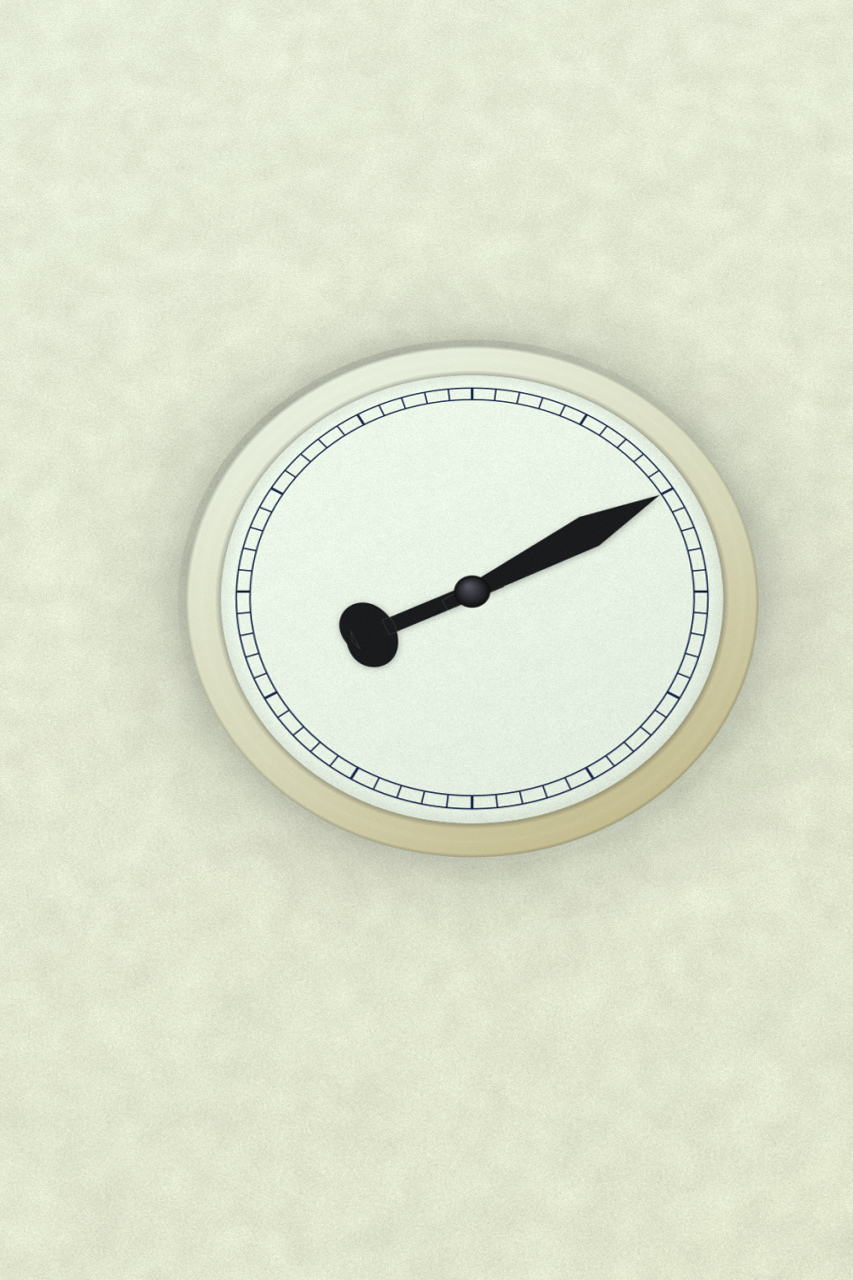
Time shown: 8:10
